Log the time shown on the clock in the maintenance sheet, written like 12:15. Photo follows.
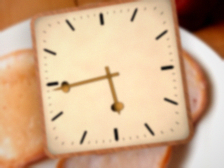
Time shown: 5:44
